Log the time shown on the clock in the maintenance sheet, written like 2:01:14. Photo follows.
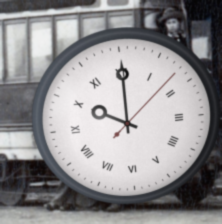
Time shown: 10:00:08
